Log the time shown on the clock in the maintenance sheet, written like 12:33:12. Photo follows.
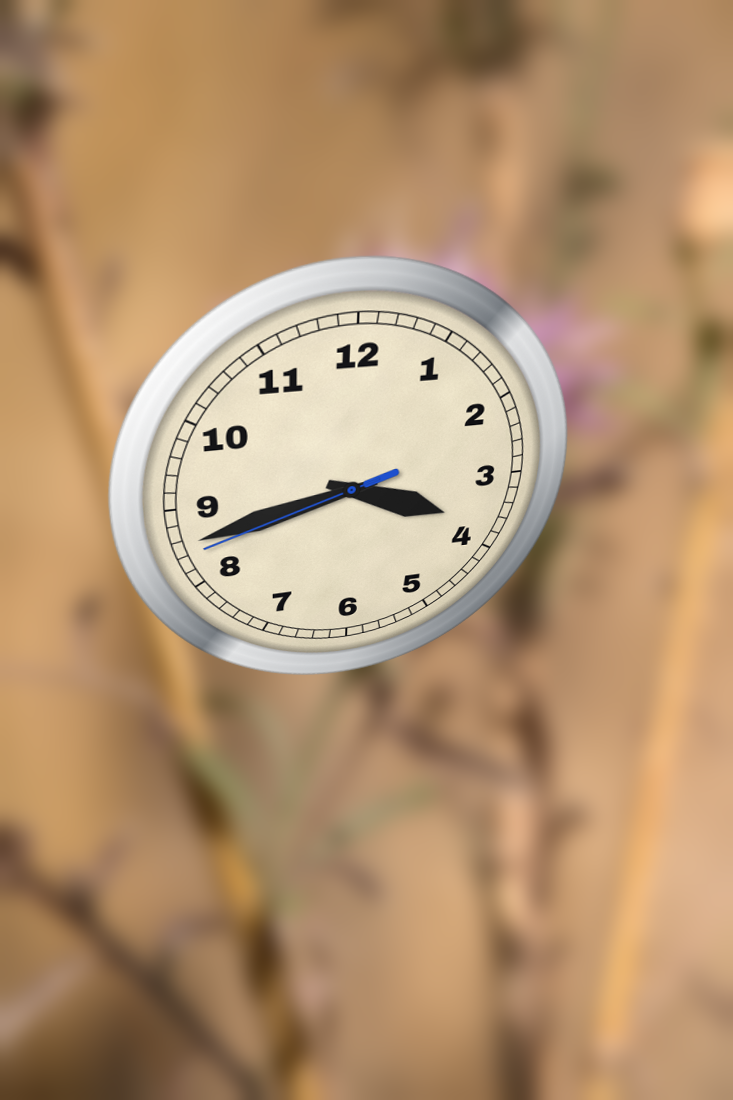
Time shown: 3:42:42
